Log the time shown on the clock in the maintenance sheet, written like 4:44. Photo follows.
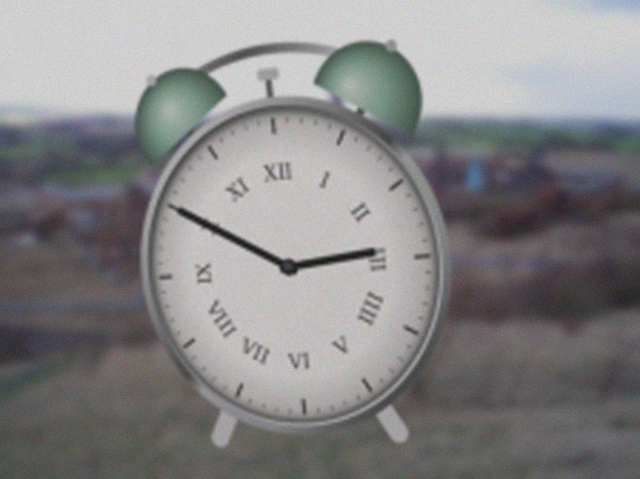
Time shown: 2:50
